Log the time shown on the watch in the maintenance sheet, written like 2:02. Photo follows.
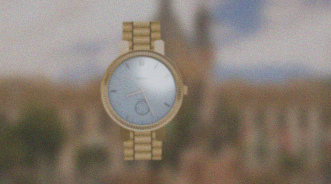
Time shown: 8:26
